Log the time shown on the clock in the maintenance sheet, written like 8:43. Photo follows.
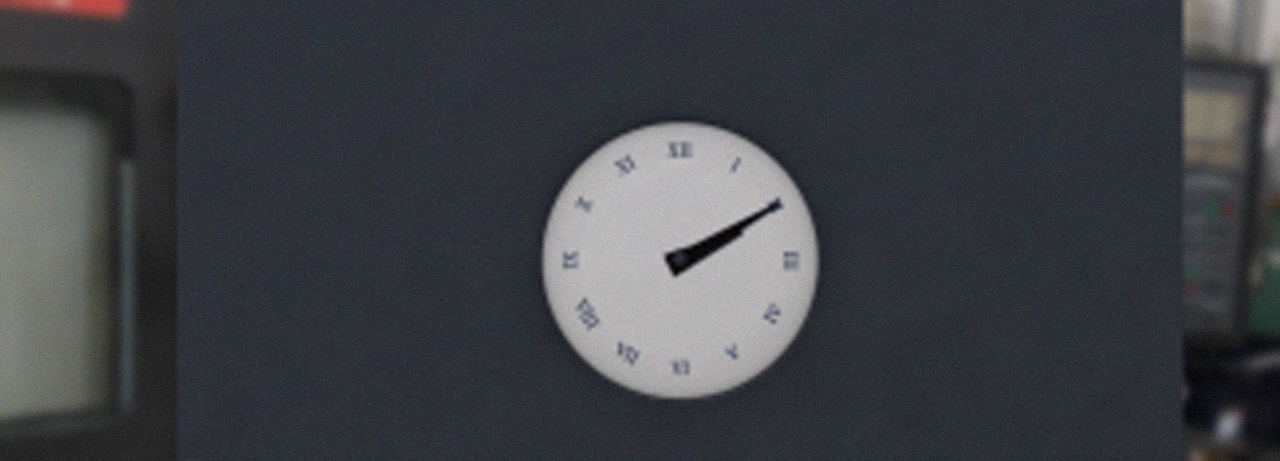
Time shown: 2:10
